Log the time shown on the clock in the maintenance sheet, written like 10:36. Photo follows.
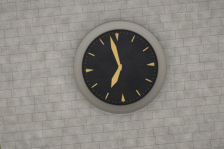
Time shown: 6:58
